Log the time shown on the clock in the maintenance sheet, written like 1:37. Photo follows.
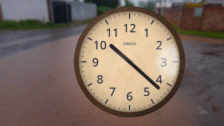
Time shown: 10:22
